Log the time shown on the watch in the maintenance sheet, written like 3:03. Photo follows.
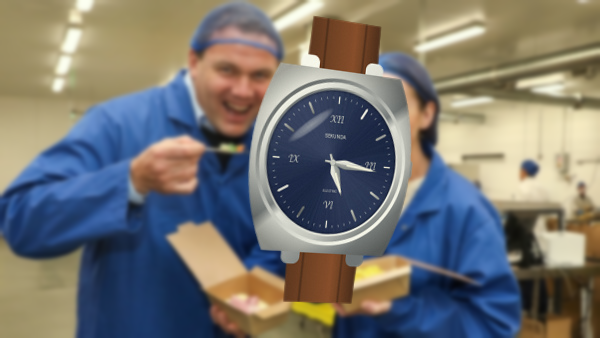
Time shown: 5:16
